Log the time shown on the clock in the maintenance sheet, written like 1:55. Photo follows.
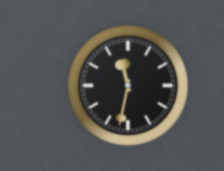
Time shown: 11:32
